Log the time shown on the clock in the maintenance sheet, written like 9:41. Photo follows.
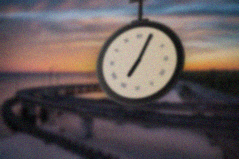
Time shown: 7:04
